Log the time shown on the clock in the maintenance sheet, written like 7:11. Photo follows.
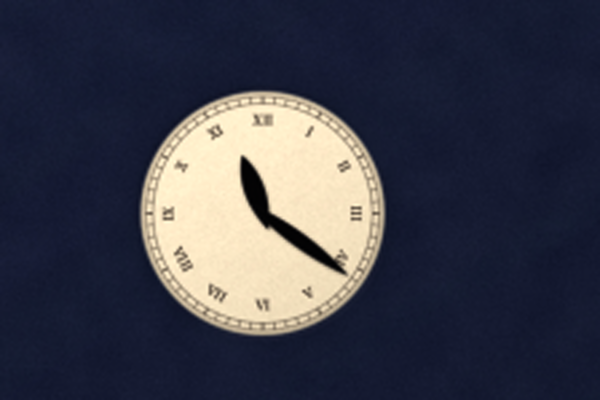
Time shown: 11:21
